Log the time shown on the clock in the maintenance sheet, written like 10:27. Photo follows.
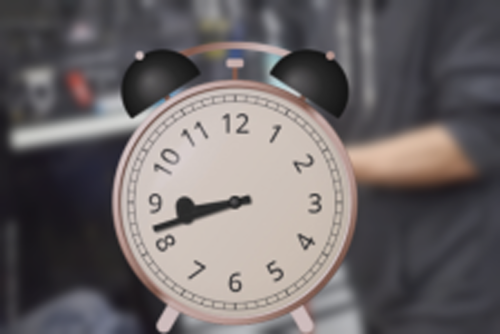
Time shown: 8:42
